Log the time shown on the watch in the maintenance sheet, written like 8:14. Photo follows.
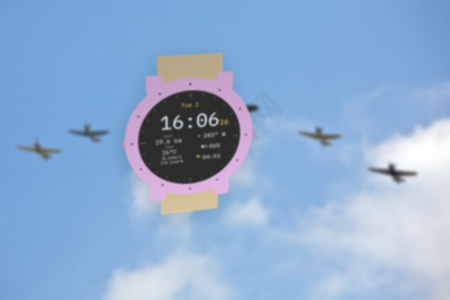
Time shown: 16:06
